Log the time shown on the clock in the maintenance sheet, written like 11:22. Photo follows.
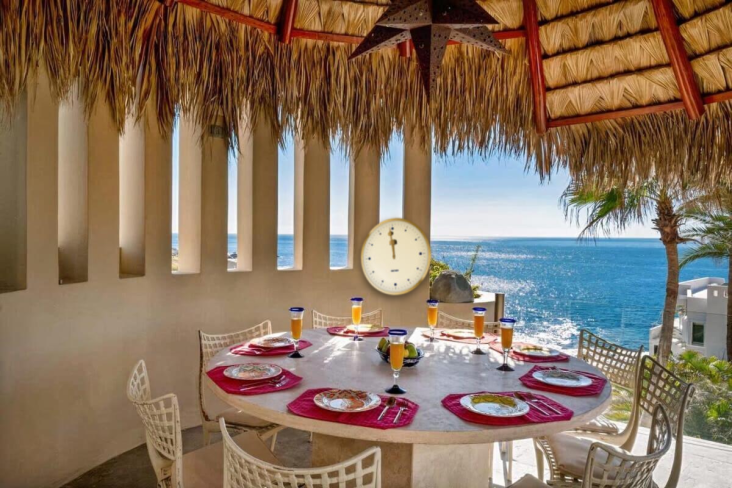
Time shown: 11:59
